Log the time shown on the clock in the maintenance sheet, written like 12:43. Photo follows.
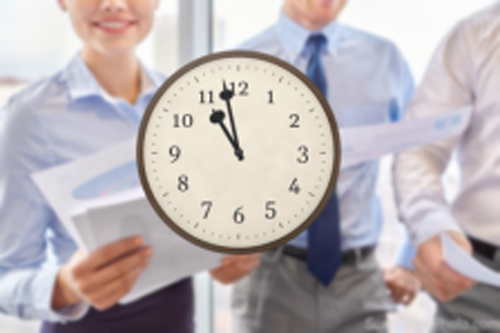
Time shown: 10:58
